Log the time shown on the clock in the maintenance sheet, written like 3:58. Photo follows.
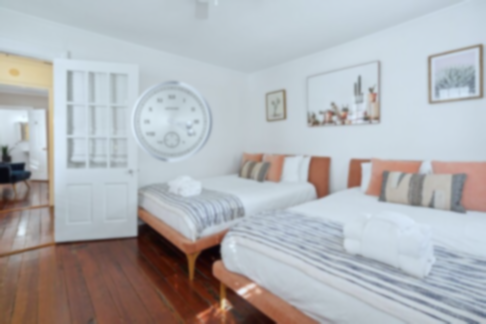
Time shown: 3:20
